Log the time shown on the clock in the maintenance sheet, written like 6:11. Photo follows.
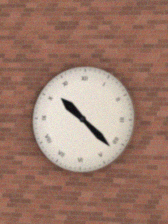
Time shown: 10:22
